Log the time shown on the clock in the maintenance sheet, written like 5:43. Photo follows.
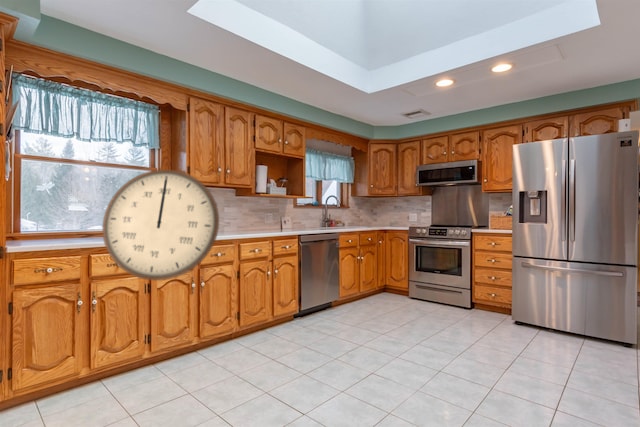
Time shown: 12:00
